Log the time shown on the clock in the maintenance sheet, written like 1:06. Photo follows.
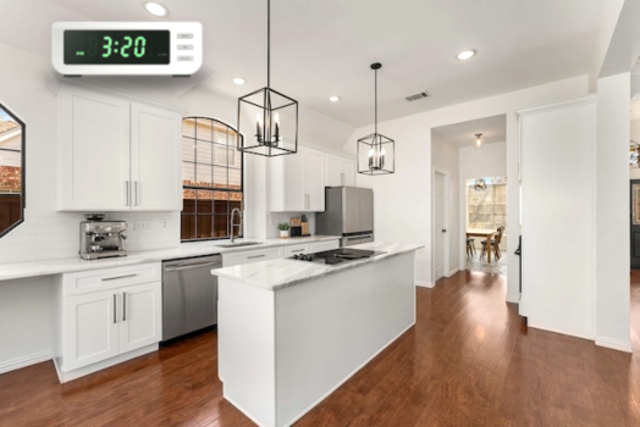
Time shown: 3:20
